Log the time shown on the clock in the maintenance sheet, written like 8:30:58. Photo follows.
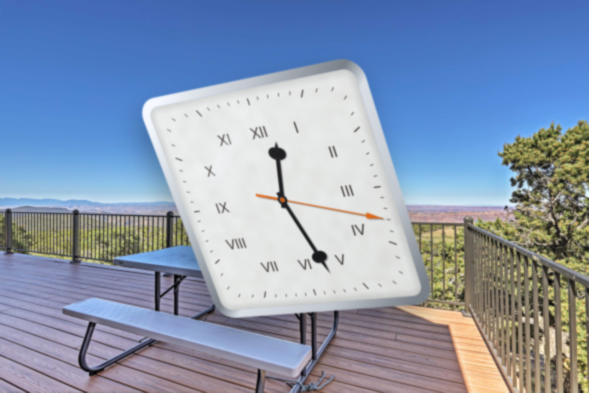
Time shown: 12:27:18
